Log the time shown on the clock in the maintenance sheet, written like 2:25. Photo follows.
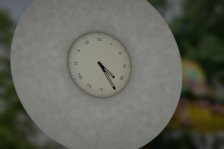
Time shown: 4:25
